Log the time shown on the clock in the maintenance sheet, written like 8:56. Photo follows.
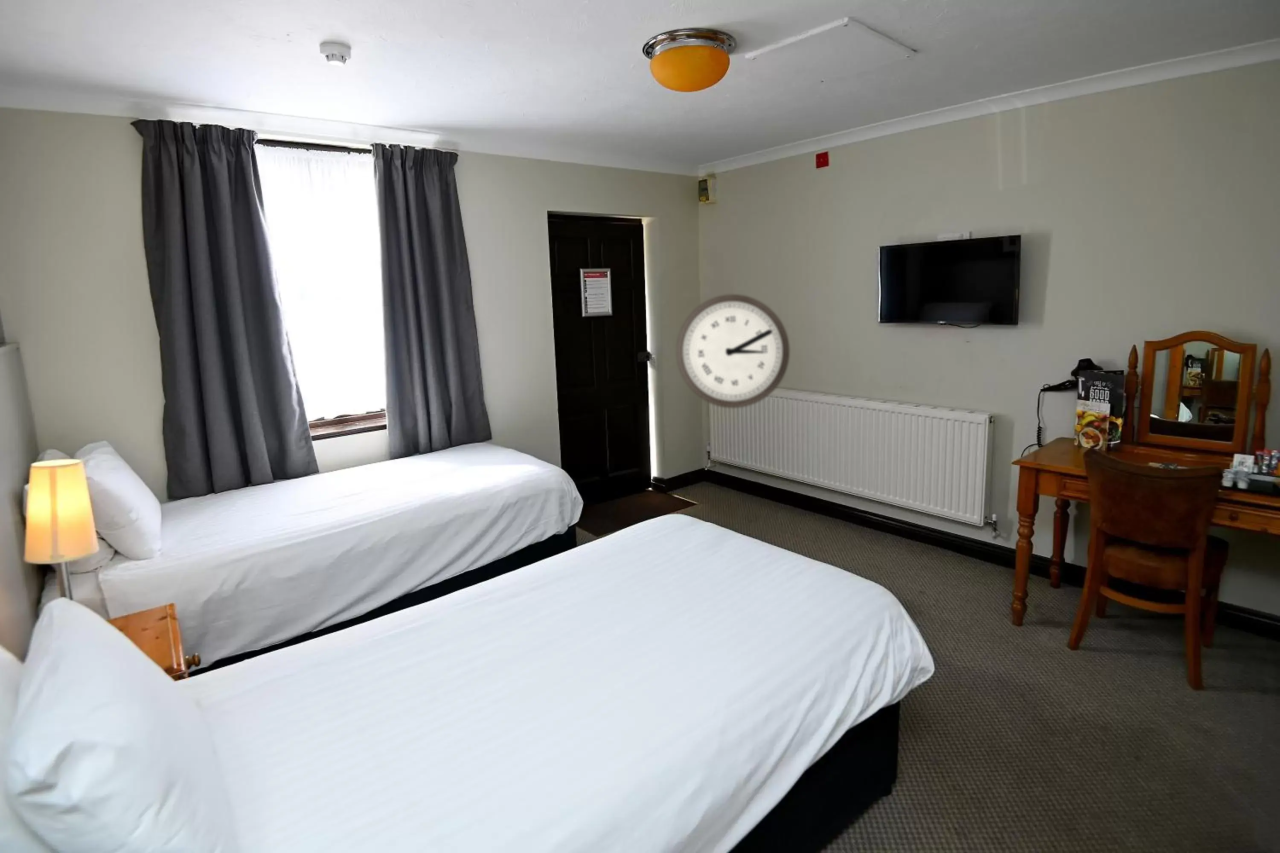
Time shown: 3:11
